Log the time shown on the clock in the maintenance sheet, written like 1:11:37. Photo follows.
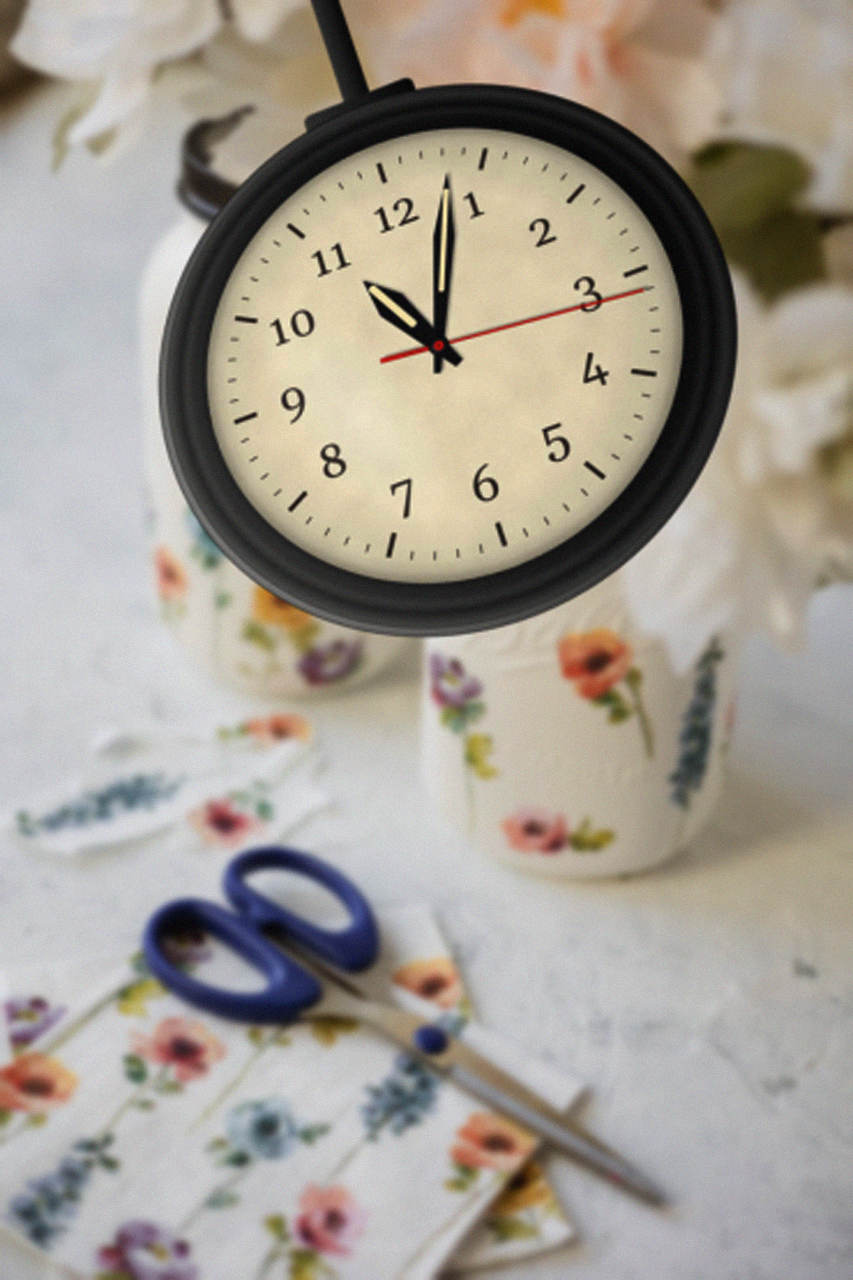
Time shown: 11:03:16
